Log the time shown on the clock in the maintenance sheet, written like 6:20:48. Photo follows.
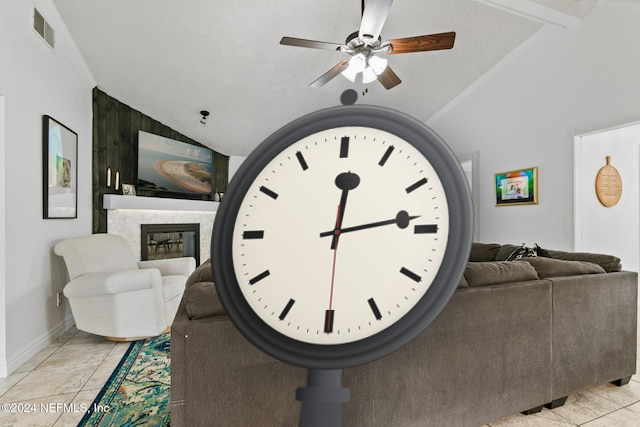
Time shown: 12:13:30
